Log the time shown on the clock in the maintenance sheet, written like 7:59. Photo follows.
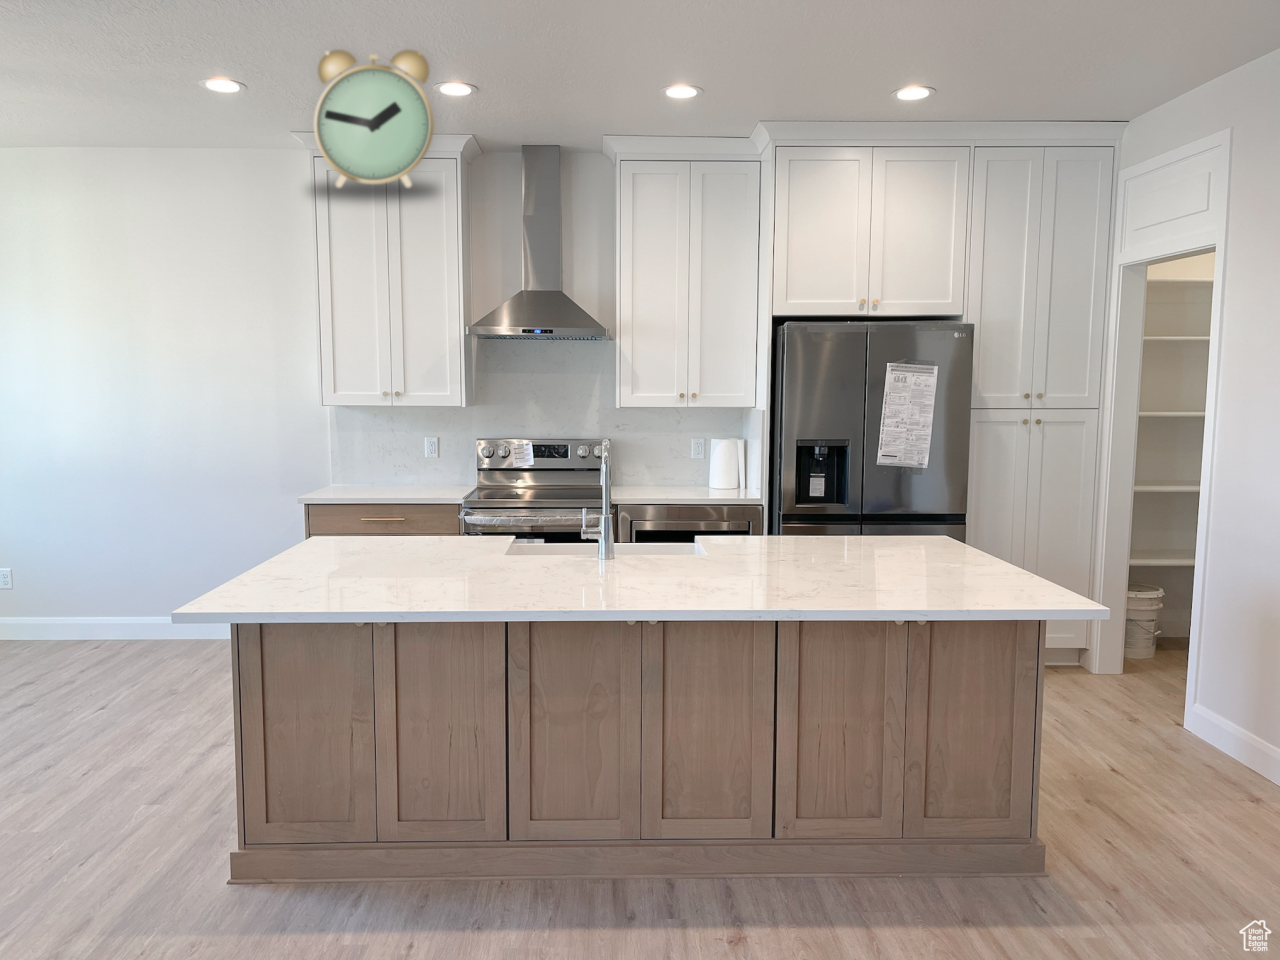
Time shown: 1:47
